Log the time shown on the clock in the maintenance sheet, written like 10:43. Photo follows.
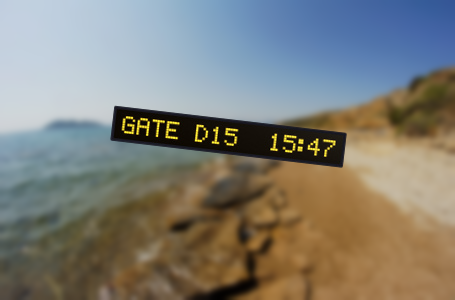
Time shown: 15:47
